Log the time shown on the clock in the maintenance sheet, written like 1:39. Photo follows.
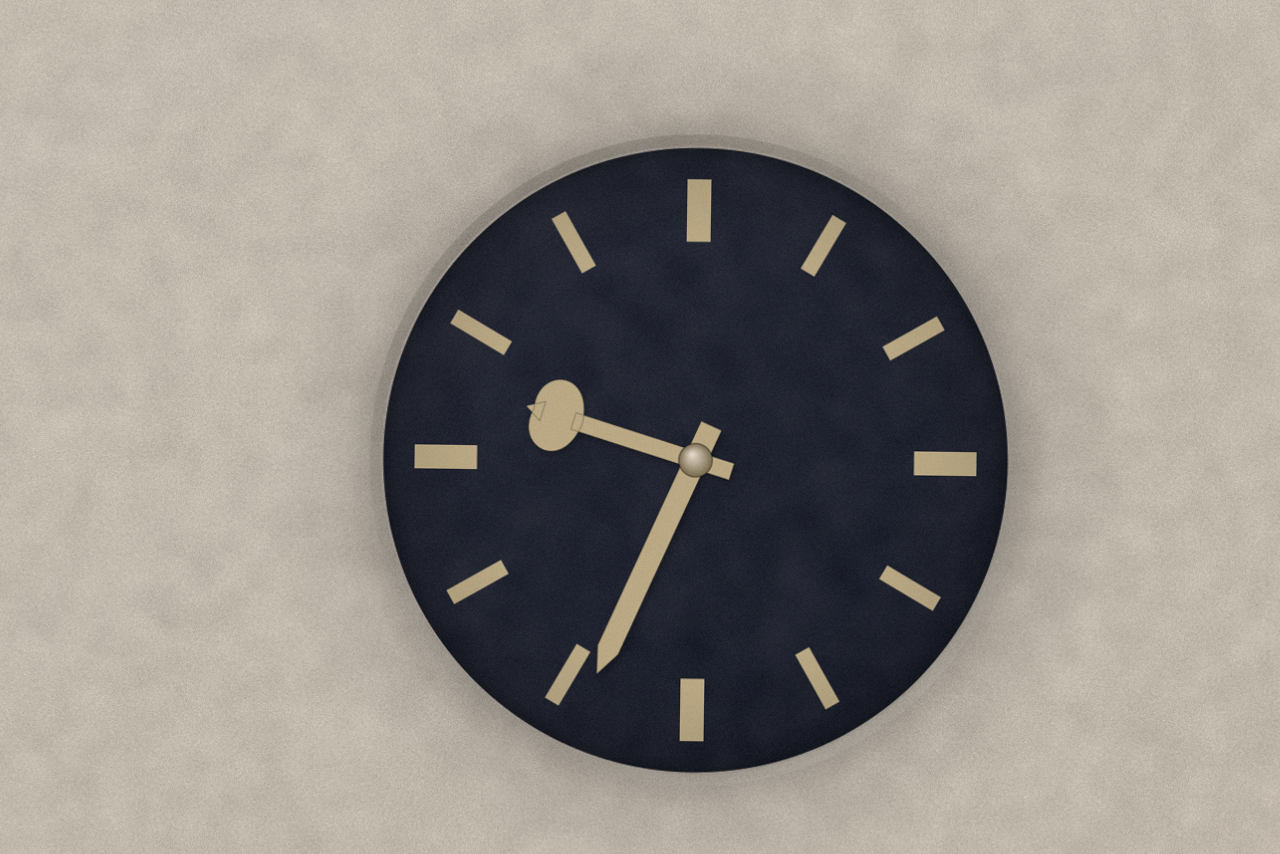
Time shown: 9:34
